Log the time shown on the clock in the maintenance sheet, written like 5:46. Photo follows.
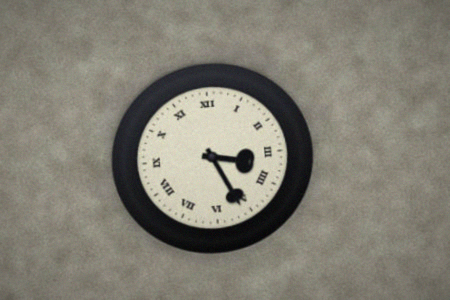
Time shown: 3:26
